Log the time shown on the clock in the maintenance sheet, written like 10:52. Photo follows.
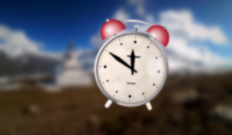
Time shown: 11:50
